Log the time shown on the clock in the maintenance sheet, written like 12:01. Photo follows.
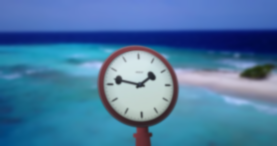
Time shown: 1:47
